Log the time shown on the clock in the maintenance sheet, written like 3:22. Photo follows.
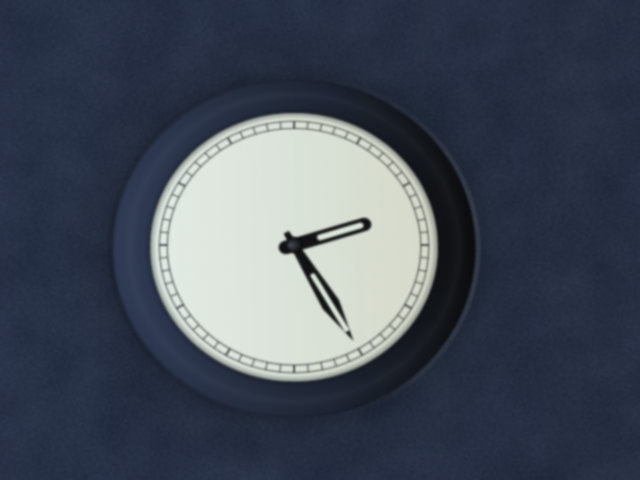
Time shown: 2:25
